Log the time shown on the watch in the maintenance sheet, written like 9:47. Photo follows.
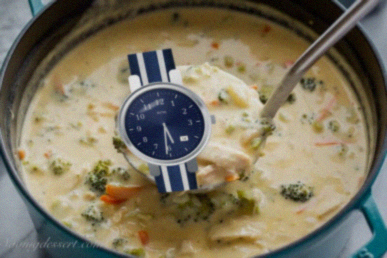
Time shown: 5:31
